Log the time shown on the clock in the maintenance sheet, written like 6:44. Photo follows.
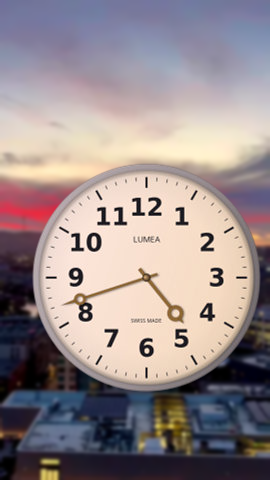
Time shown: 4:42
